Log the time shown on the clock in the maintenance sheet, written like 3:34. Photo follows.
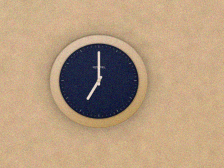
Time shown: 7:00
